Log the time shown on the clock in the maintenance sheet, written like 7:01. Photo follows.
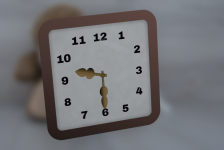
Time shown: 9:30
